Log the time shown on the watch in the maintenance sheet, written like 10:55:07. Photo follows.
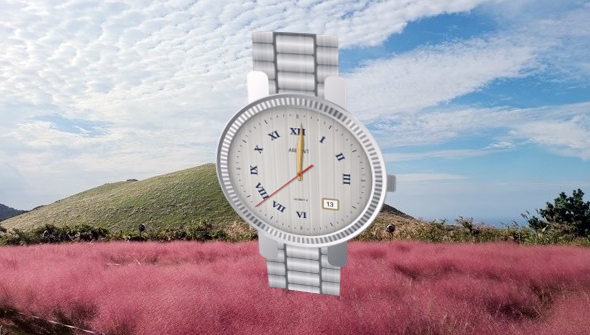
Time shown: 12:00:38
